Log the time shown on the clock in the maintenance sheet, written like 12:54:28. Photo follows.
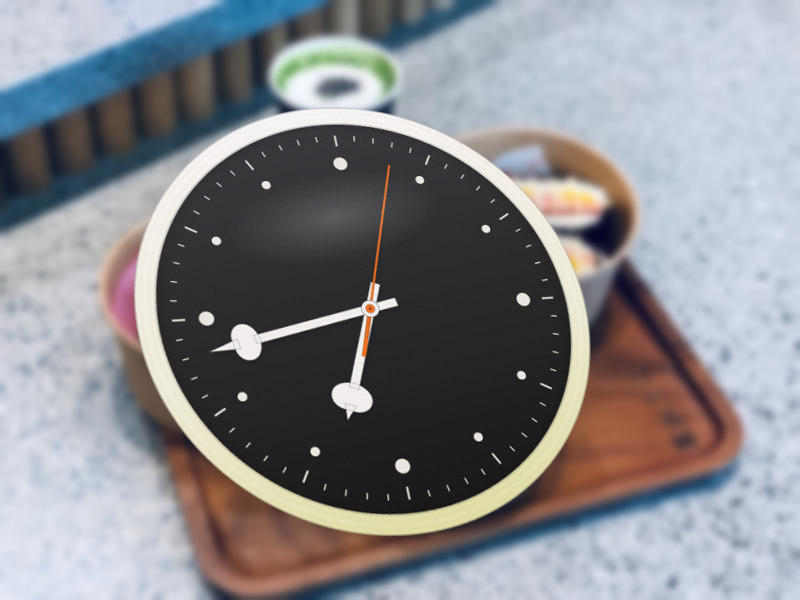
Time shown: 6:43:03
